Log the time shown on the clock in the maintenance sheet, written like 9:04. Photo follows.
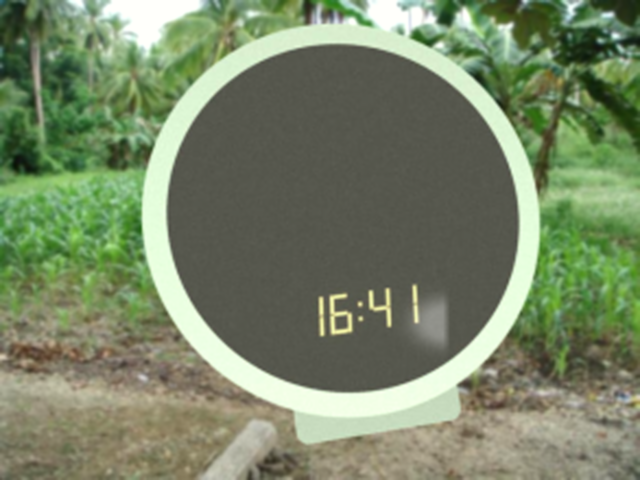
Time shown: 16:41
